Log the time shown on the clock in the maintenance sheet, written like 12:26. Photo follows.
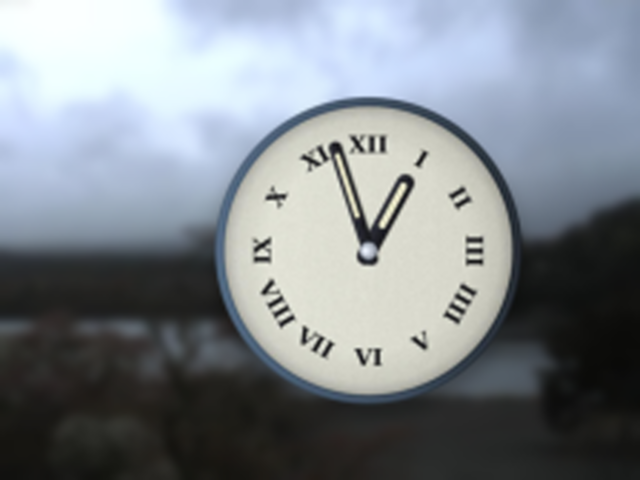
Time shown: 12:57
